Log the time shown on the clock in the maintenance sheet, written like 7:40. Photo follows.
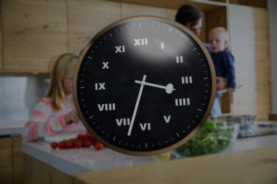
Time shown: 3:33
